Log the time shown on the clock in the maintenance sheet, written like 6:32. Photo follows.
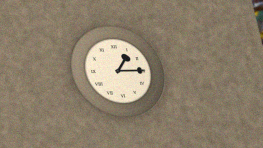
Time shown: 1:15
